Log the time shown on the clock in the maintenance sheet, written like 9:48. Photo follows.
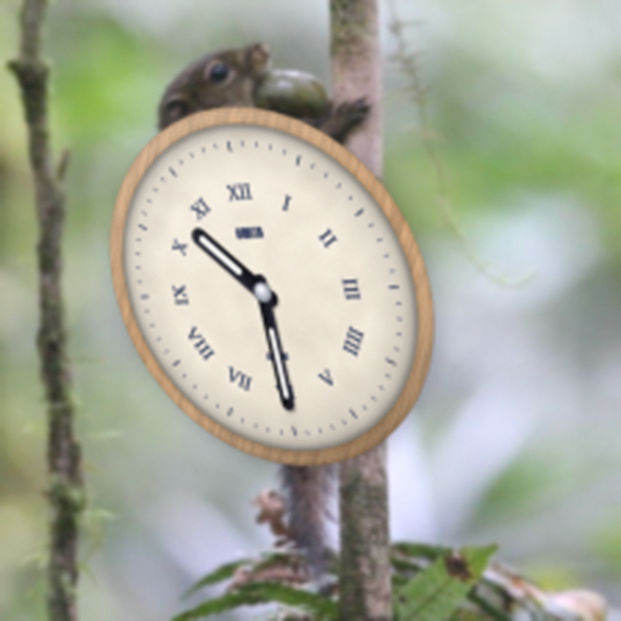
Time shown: 10:30
